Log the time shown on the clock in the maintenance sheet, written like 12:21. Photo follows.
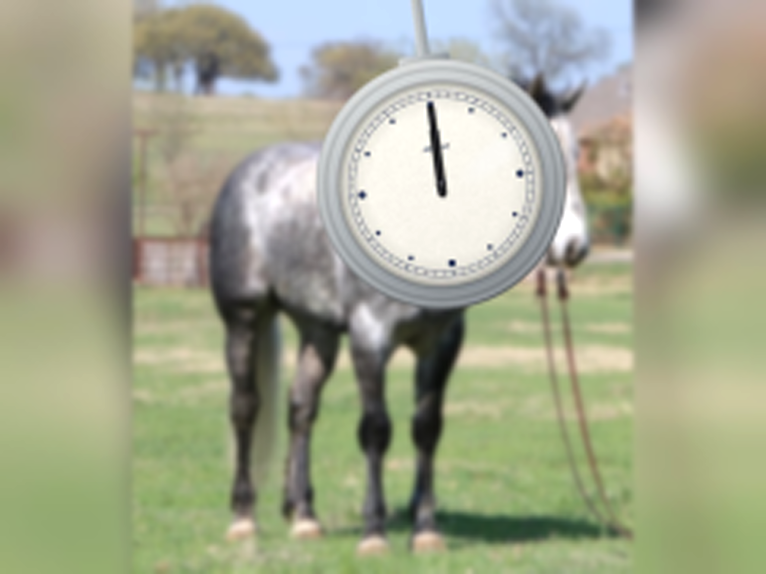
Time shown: 12:00
